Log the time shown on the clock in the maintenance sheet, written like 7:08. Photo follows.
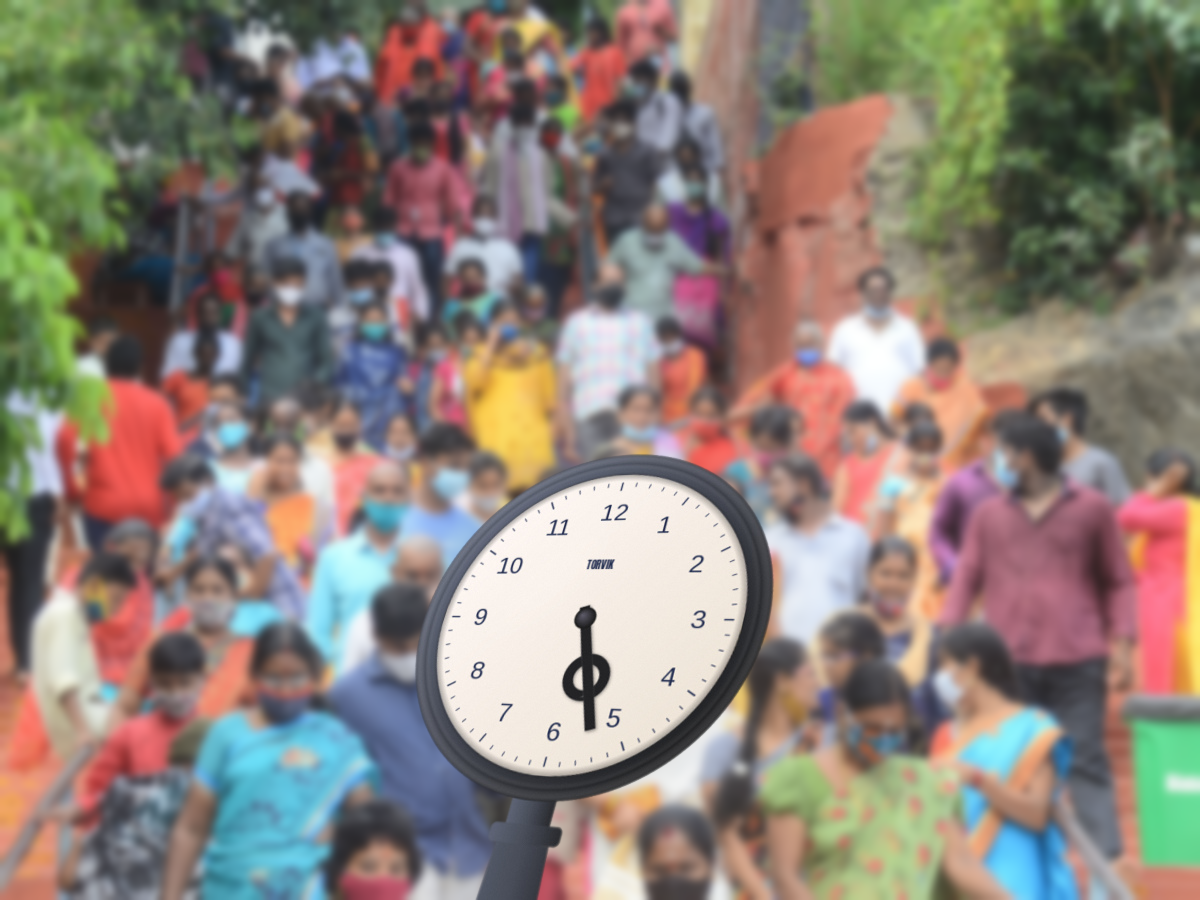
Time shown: 5:27
